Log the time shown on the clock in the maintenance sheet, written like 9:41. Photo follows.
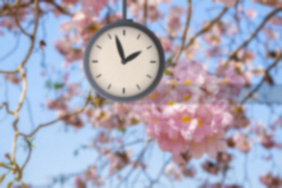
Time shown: 1:57
